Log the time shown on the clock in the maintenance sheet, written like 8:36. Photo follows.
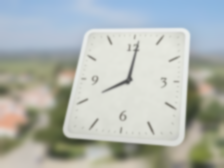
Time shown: 8:01
